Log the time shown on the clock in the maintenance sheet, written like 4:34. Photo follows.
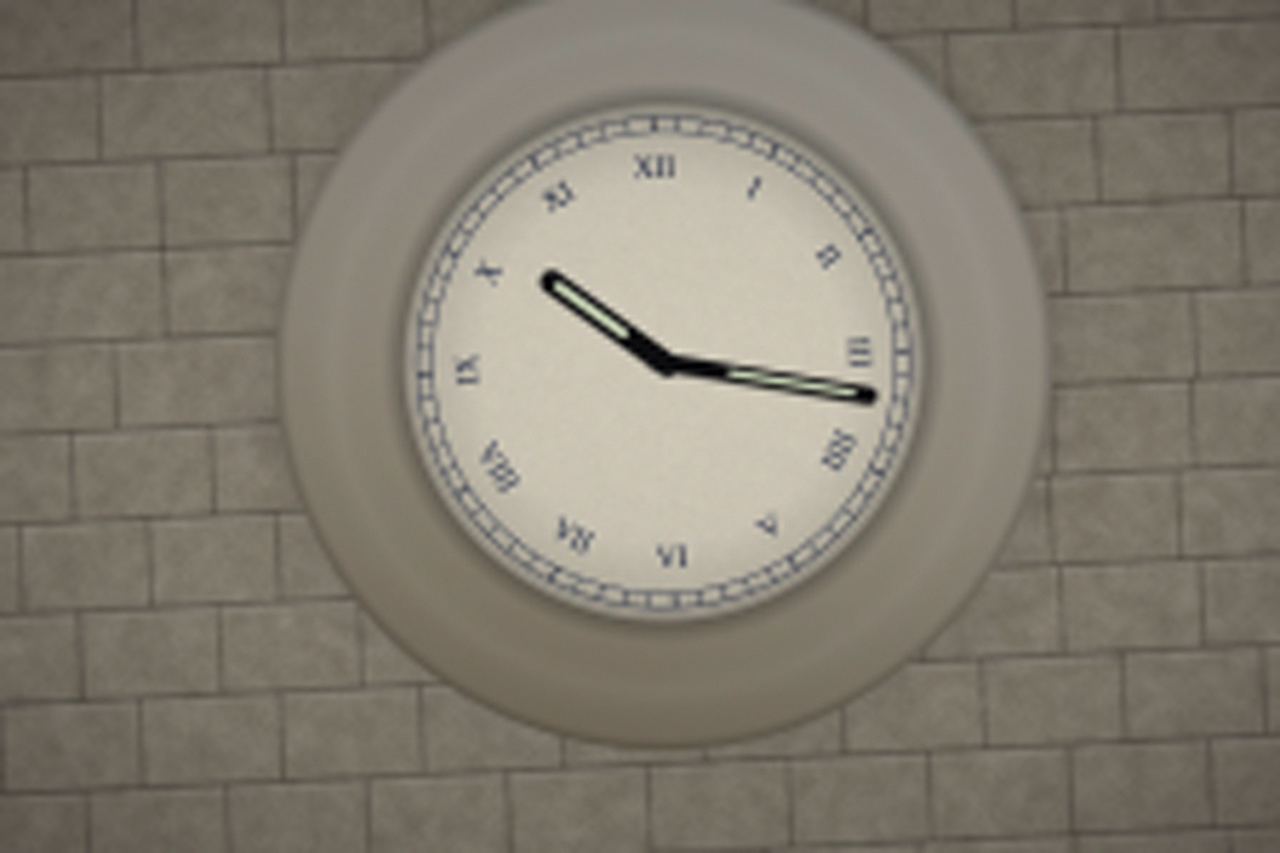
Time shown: 10:17
